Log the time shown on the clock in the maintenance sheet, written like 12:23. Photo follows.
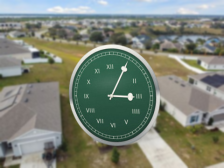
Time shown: 3:05
